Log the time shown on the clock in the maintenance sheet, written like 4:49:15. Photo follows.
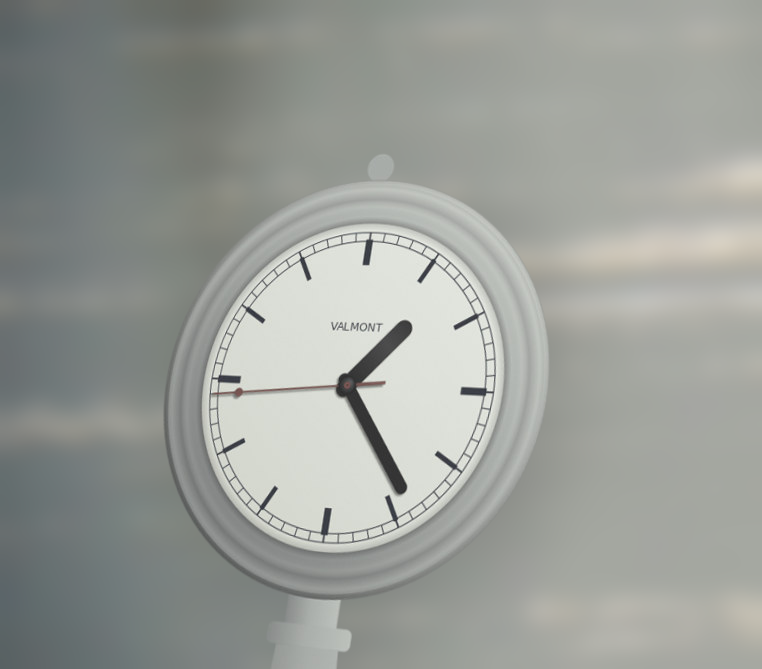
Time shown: 1:23:44
